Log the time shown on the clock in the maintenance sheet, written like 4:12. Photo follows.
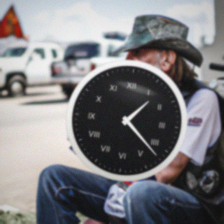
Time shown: 1:22
